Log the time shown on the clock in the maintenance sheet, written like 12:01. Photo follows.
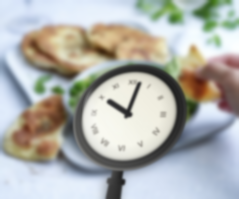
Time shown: 10:02
